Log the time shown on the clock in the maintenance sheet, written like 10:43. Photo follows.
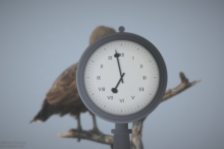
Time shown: 6:58
